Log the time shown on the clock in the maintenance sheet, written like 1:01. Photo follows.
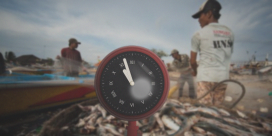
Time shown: 10:57
